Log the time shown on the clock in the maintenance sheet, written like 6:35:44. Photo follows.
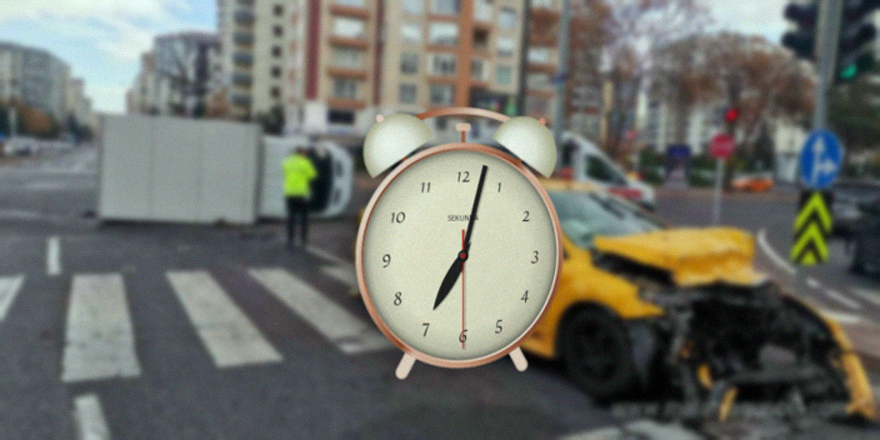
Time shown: 7:02:30
